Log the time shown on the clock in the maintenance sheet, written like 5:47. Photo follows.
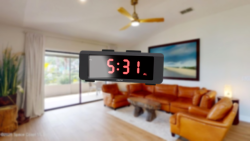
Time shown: 5:31
